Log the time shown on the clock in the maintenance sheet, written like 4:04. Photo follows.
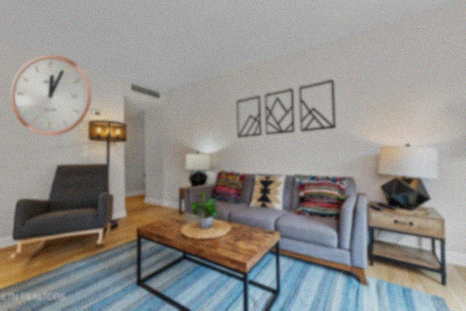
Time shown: 12:04
